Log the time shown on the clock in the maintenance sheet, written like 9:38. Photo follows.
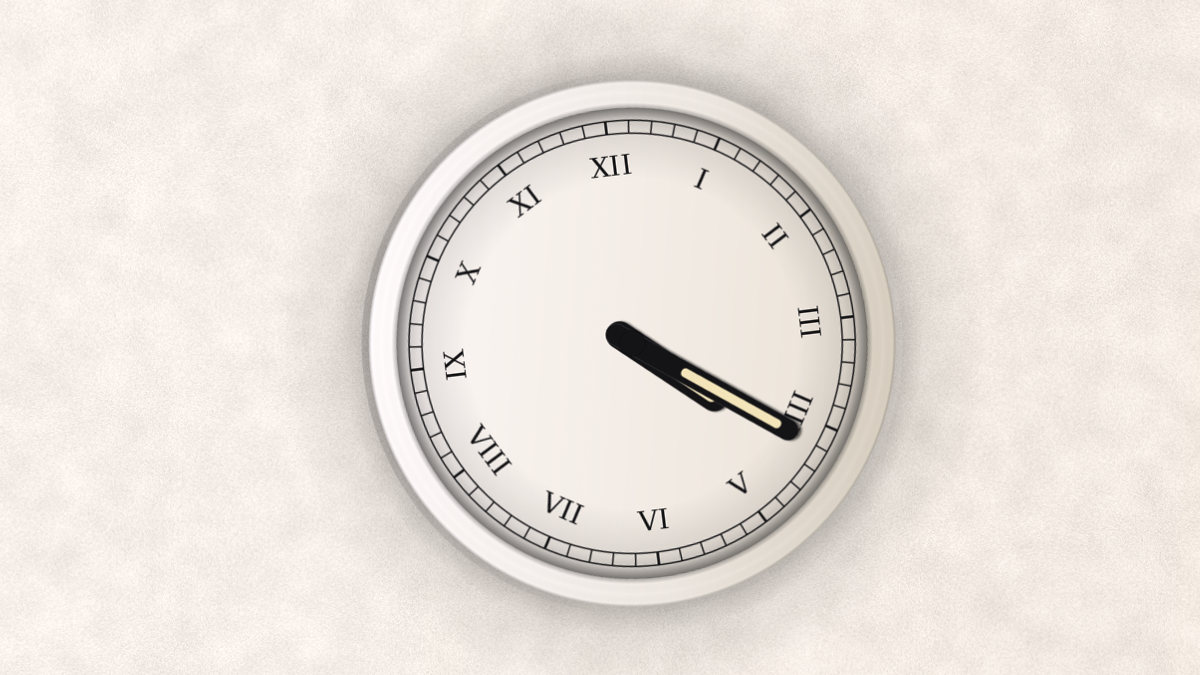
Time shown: 4:21
